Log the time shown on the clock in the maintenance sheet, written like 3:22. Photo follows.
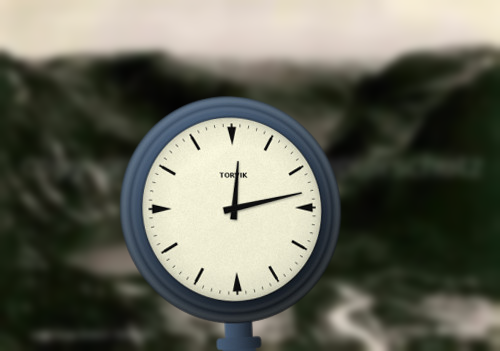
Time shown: 12:13
